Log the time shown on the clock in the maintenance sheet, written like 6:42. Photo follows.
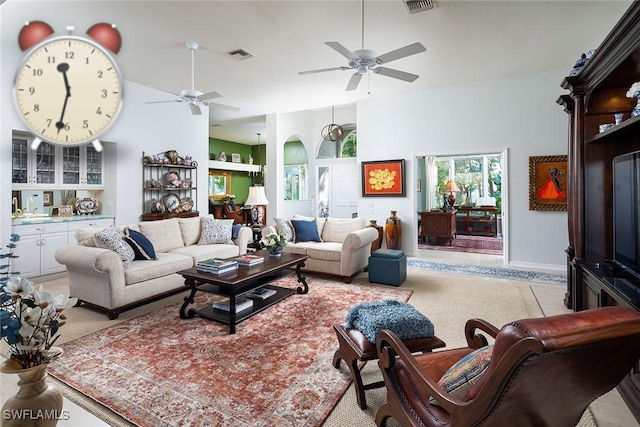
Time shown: 11:32
